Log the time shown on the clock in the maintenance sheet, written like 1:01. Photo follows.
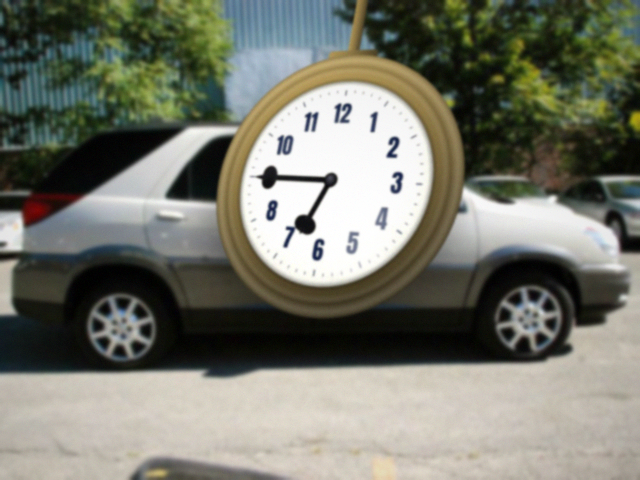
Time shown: 6:45
